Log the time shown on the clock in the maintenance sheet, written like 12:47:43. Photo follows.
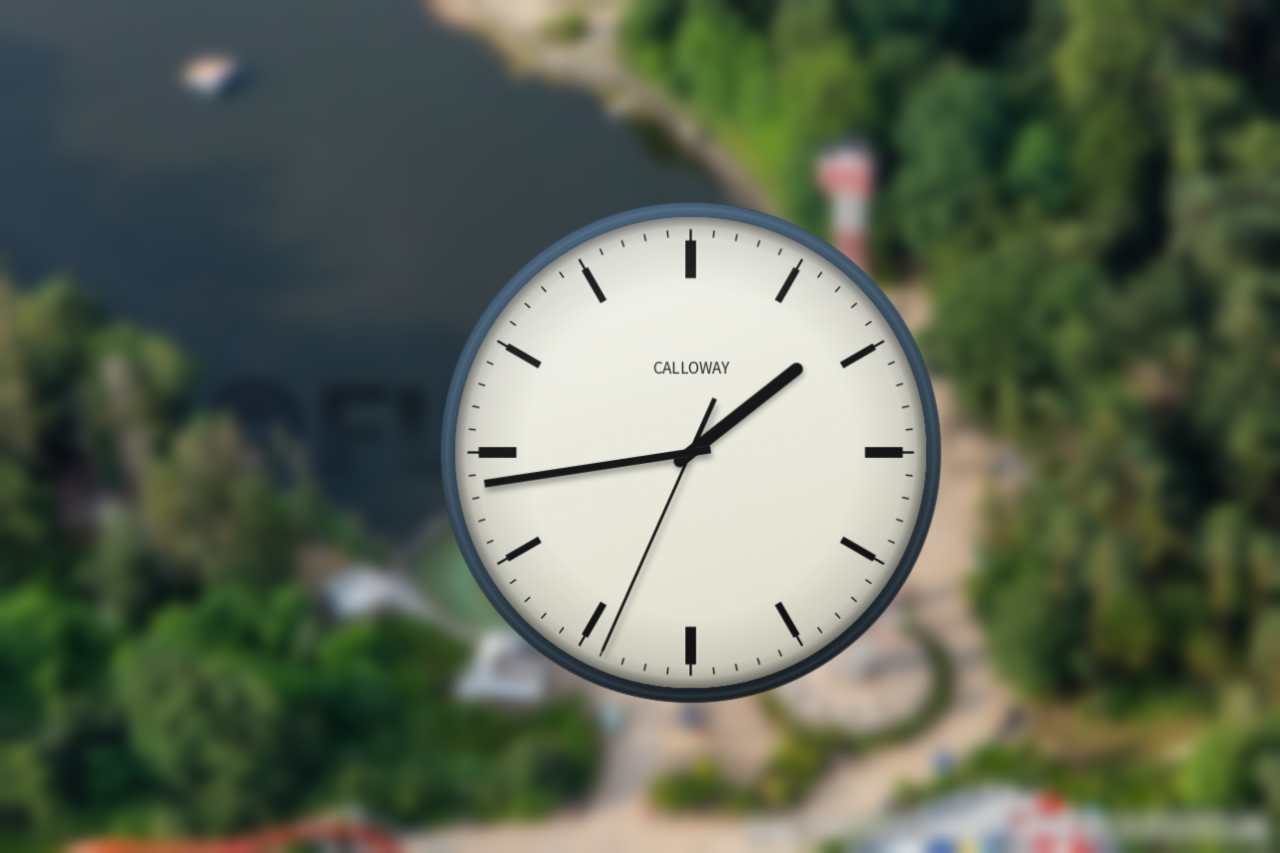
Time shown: 1:43:34
